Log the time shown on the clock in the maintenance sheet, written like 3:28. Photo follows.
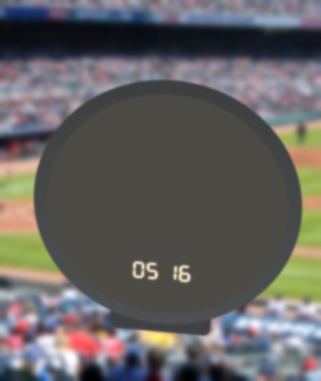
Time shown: 5:16
